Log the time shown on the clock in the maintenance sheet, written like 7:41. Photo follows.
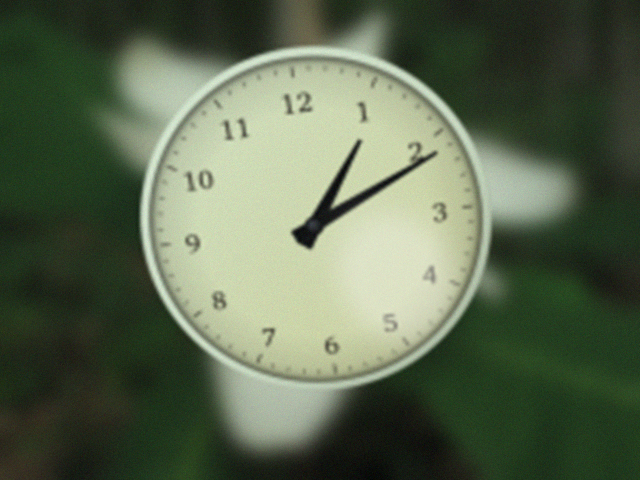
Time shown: 1:11
